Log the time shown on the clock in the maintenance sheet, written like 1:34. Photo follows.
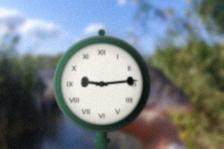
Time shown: 9:14
